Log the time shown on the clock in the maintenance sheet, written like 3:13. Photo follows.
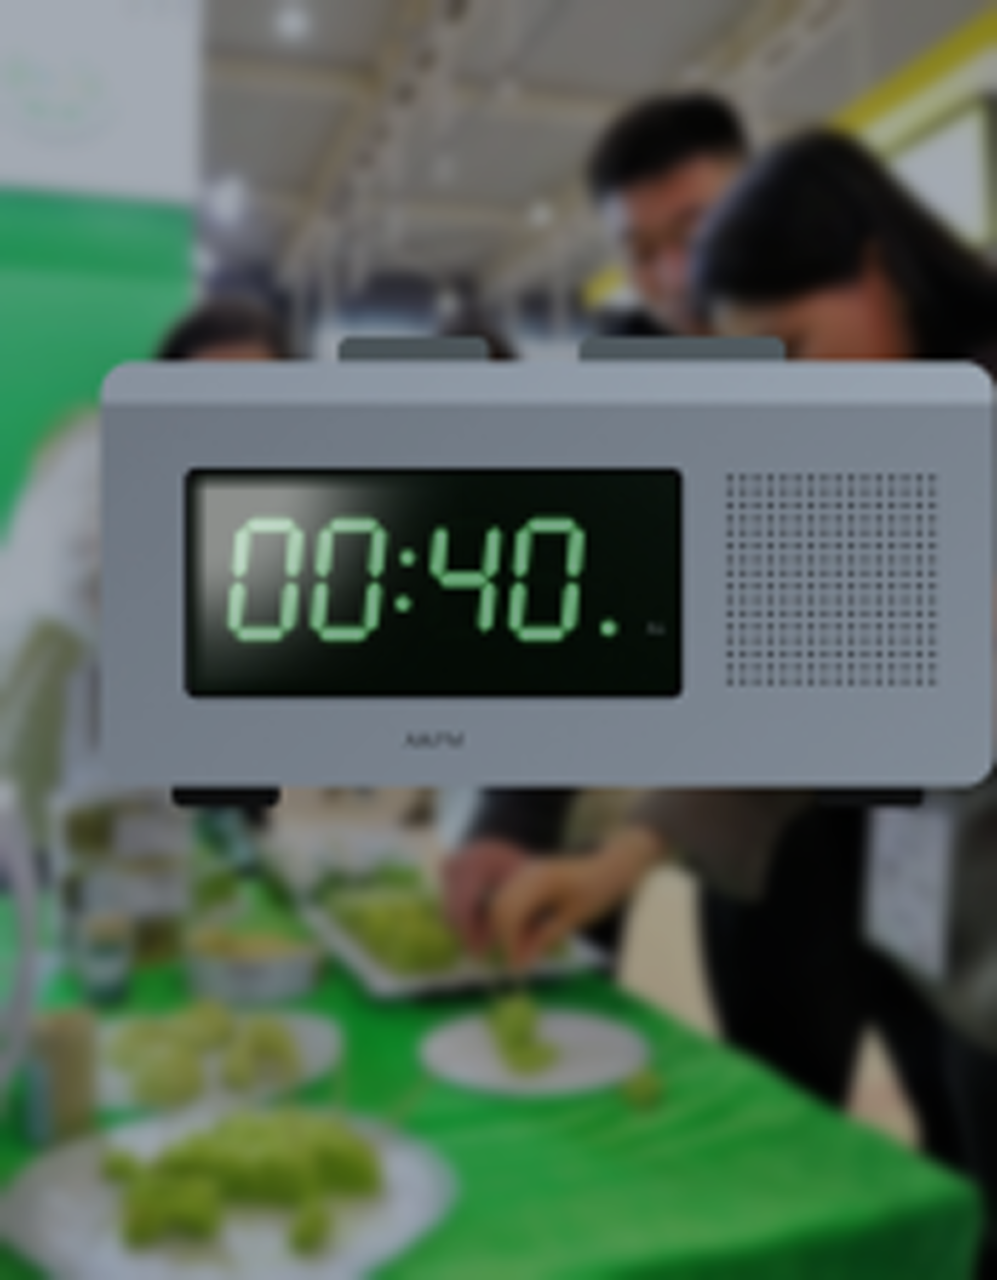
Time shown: 0:40
